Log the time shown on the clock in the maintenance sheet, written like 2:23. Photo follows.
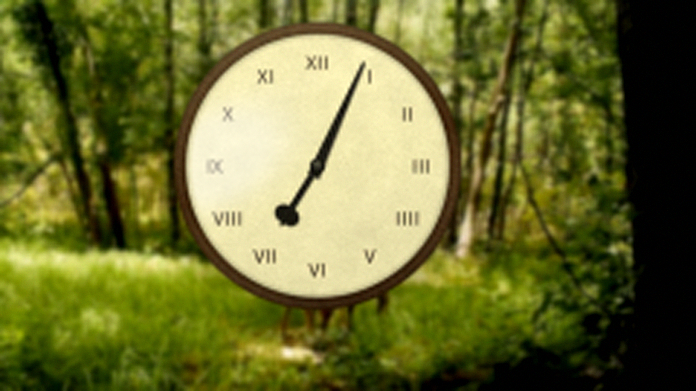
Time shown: 7:04
